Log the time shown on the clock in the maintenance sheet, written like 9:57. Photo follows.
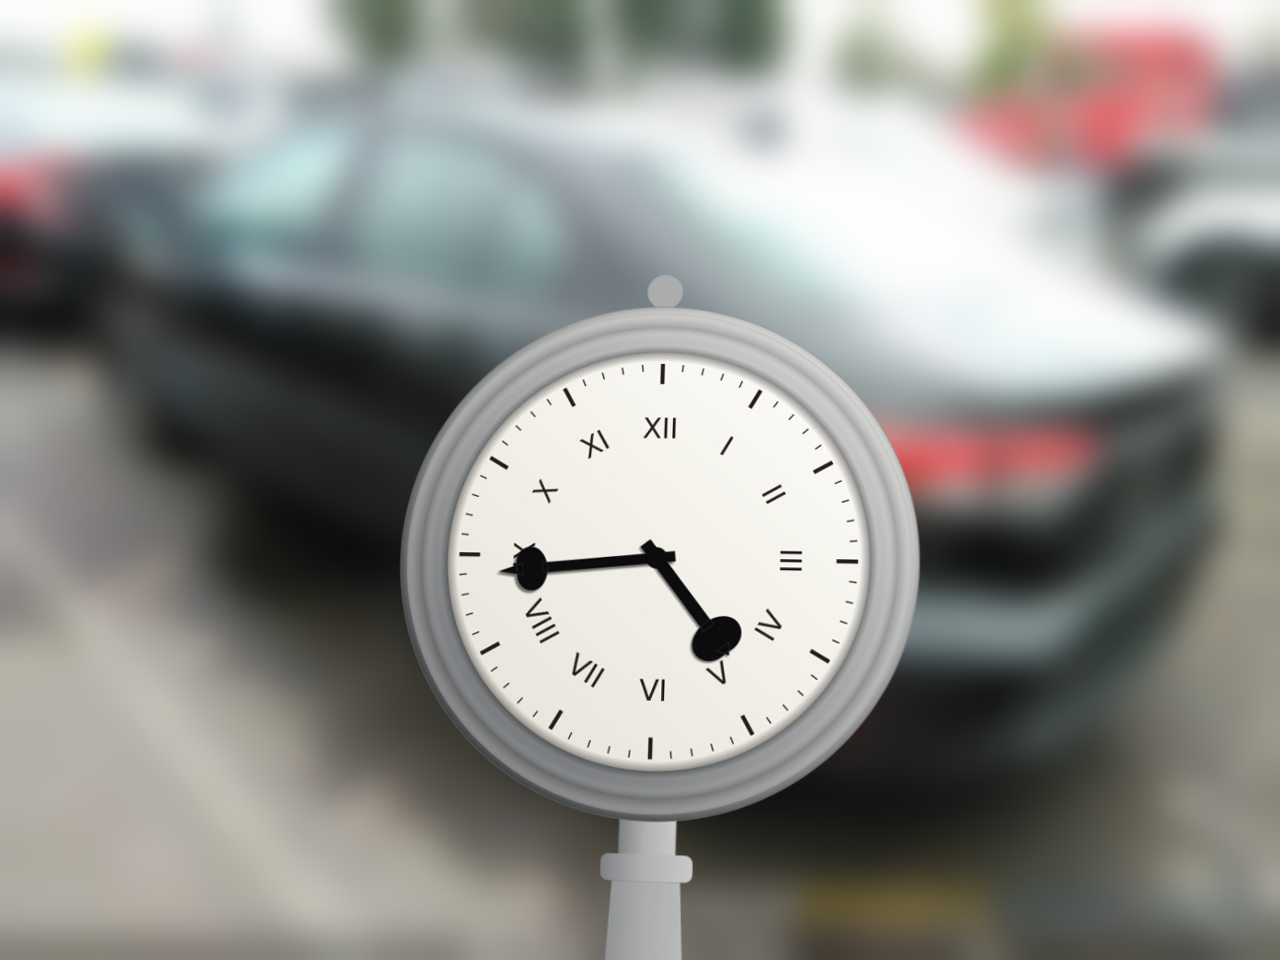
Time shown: 4:44
